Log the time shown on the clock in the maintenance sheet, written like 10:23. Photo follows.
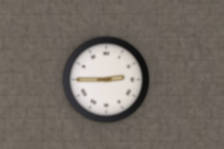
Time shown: 2:45
